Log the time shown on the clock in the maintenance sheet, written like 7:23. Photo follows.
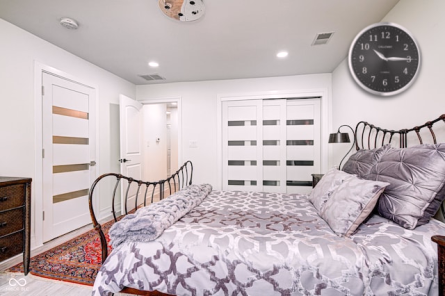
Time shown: 10:15
